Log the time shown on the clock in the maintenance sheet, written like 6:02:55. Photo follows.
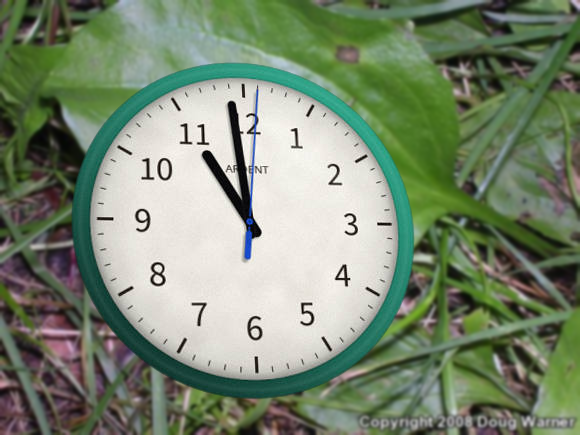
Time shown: 10:59:01
